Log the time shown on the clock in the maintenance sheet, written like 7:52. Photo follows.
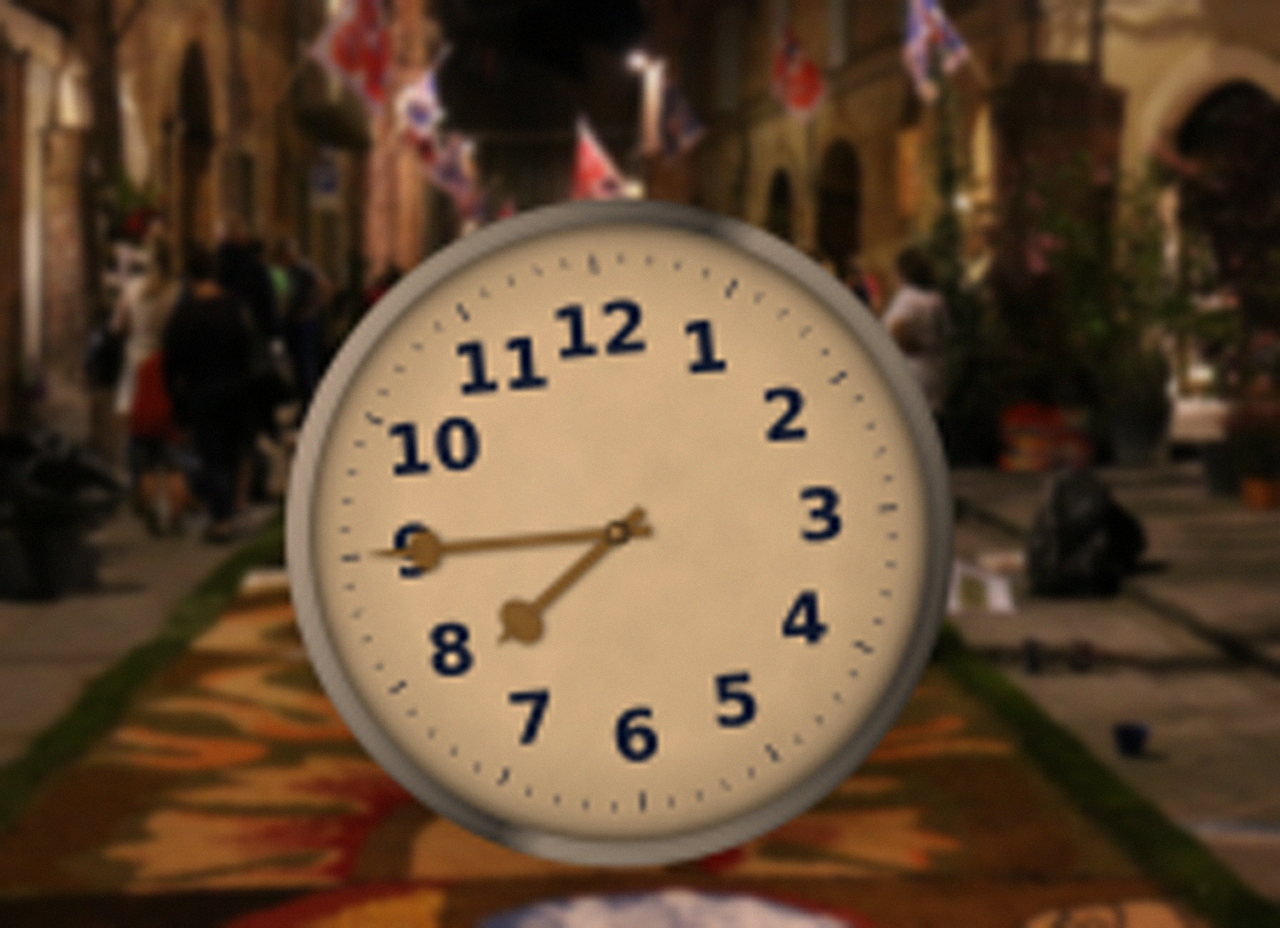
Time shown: 7:45
